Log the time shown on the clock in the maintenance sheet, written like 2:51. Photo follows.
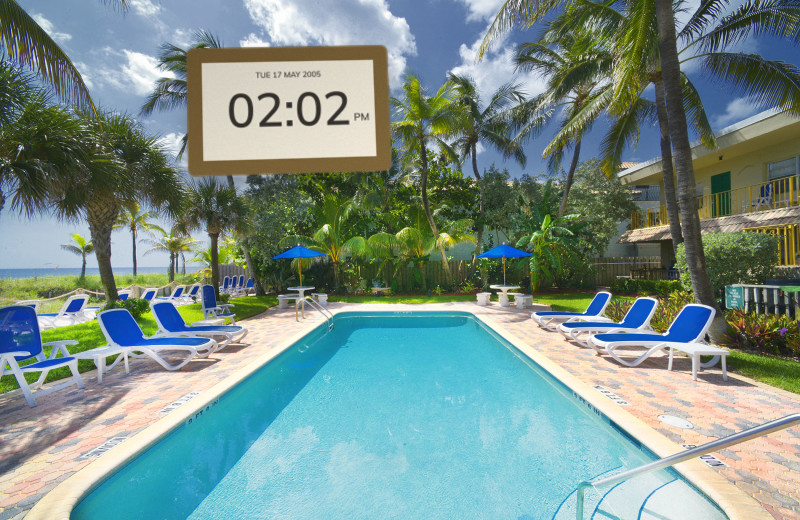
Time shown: 2:02
